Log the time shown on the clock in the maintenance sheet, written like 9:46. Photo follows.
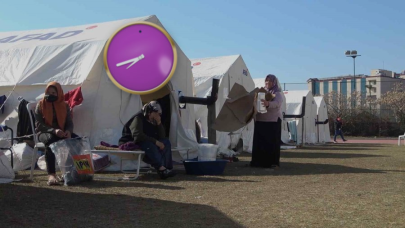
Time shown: 7:42
